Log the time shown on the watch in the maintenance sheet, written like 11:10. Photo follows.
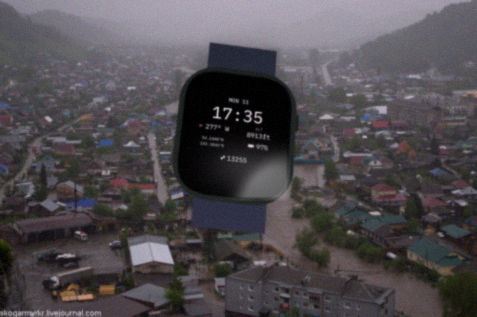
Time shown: 17:35
